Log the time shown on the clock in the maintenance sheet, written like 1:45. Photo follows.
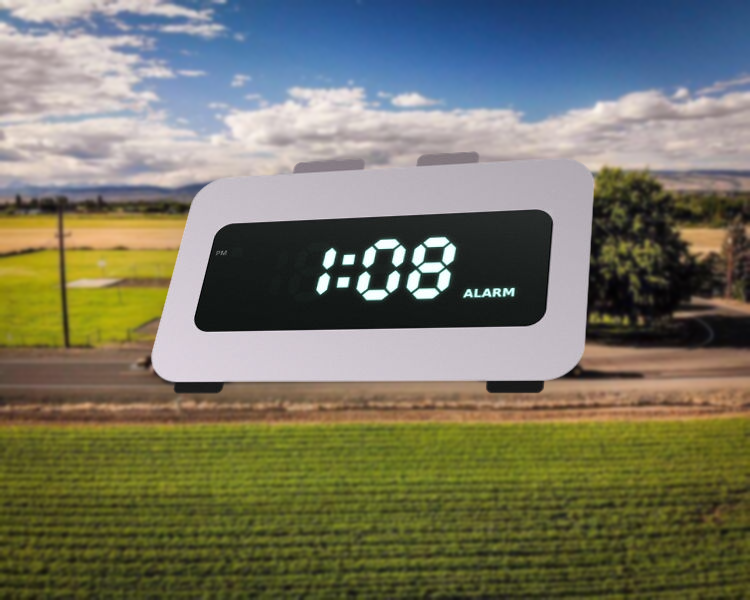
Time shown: 1:08
